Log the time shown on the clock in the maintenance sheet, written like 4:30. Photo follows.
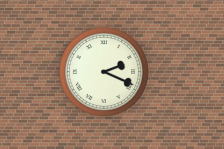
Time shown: 2:19
